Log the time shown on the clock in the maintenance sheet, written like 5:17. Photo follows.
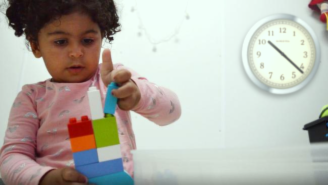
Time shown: 10:22
